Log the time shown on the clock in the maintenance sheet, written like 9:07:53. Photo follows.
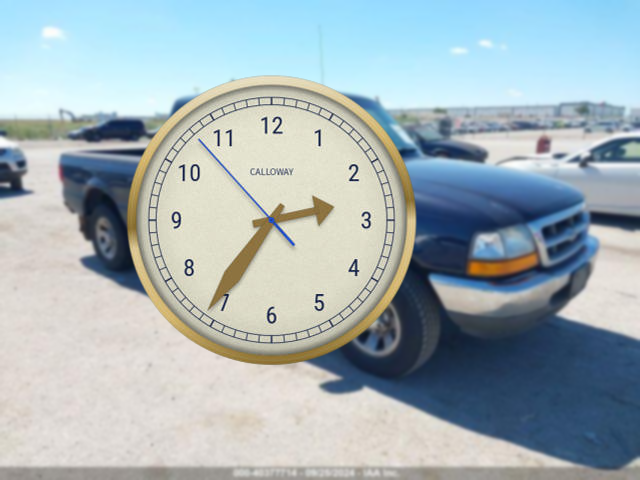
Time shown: 2:35:53
